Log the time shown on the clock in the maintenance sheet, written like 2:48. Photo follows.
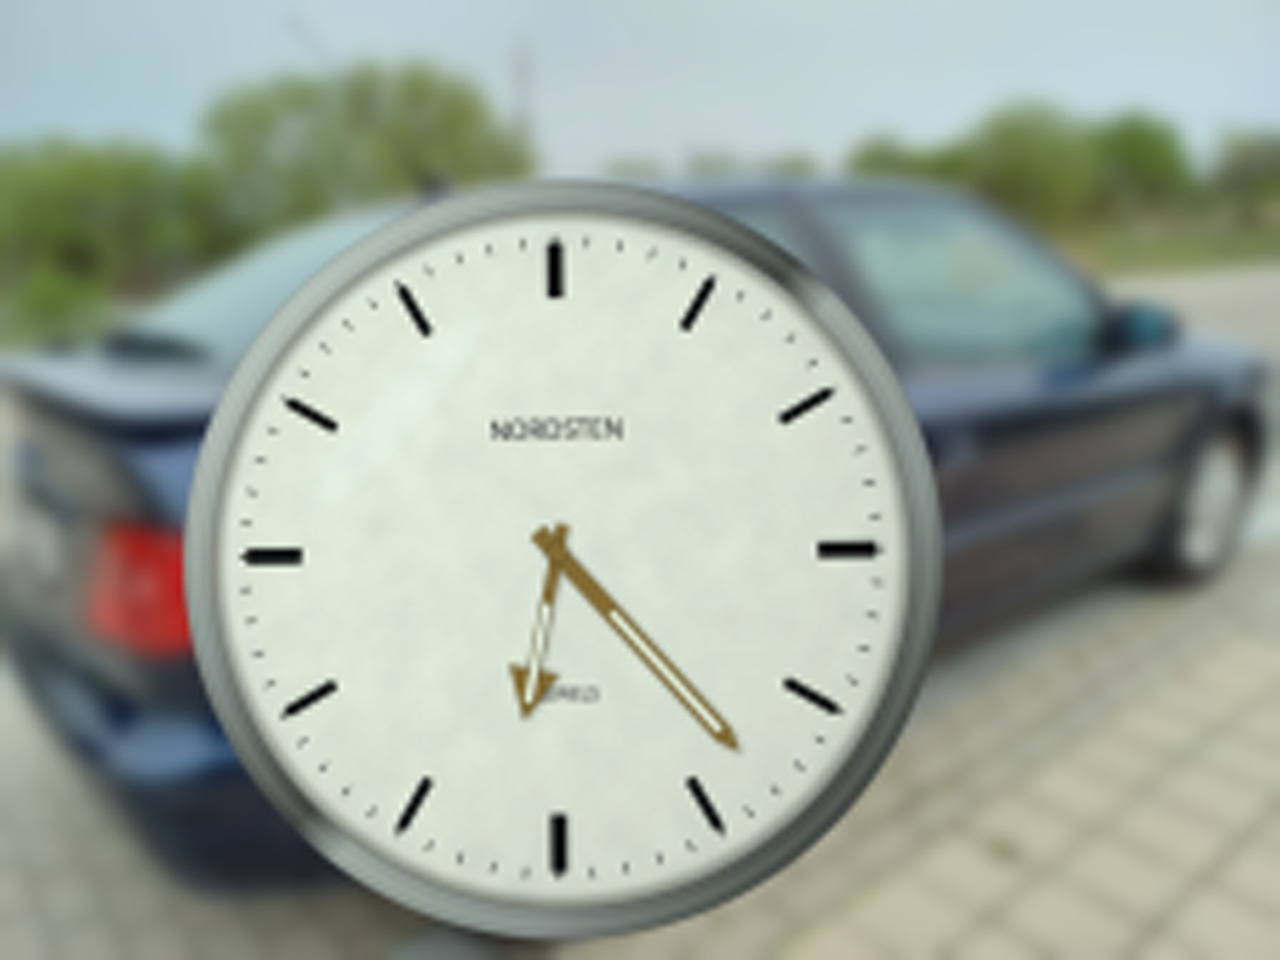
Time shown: 6:23
